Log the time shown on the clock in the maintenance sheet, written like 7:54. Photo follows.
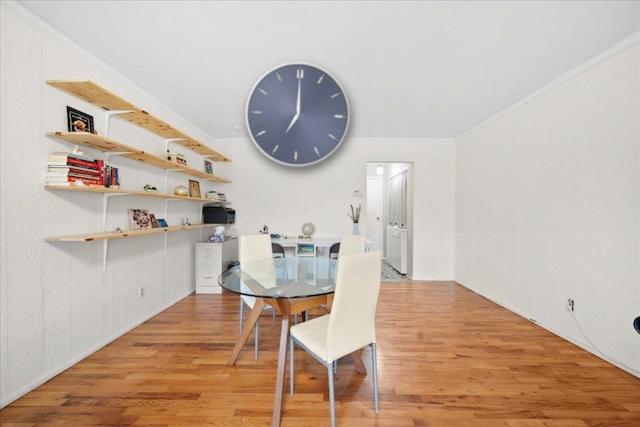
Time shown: 7:00
